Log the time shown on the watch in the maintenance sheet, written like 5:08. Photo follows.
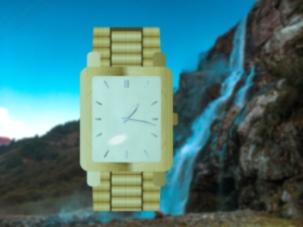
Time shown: 1:17
